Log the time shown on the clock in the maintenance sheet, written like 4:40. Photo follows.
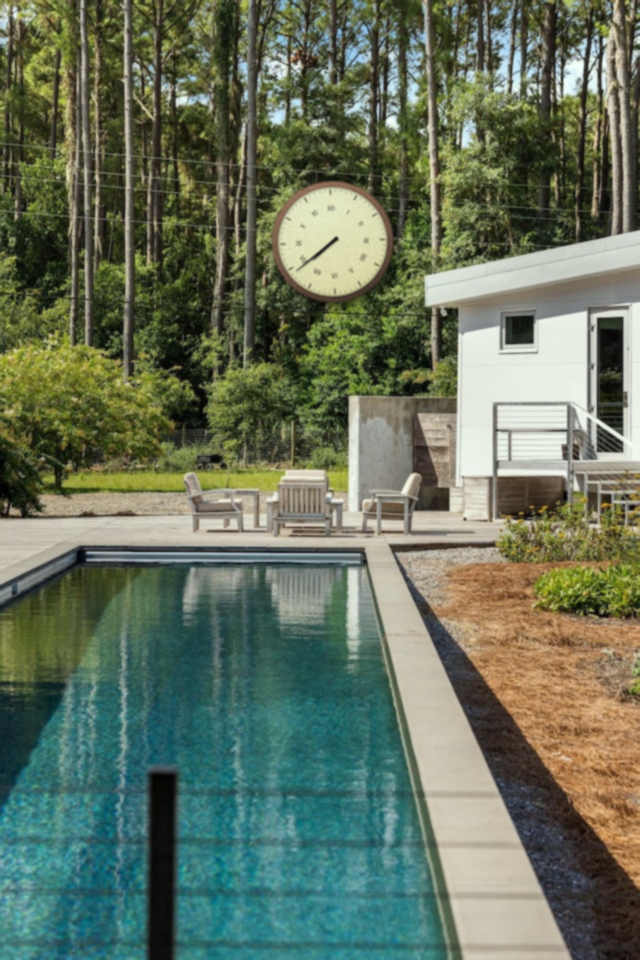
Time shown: 7:39
